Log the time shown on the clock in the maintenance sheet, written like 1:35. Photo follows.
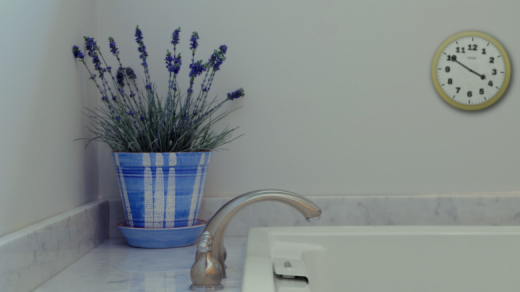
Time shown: 3:50
